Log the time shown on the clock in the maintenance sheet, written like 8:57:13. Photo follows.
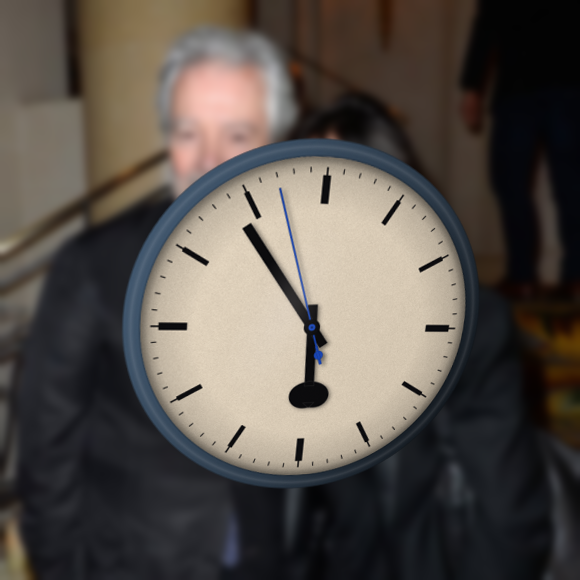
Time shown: 5:53:57
